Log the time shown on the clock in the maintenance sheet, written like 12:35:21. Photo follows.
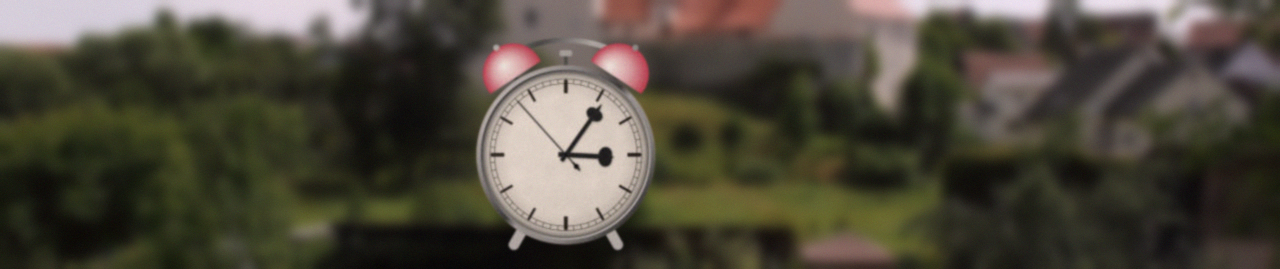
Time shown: 3:05:53
